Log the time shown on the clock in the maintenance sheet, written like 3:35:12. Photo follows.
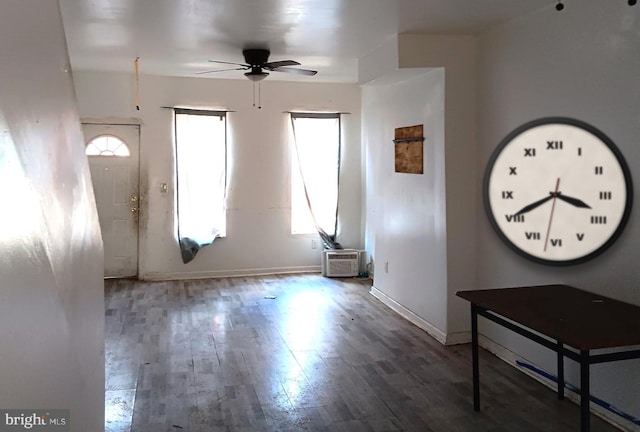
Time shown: 3:40:32
